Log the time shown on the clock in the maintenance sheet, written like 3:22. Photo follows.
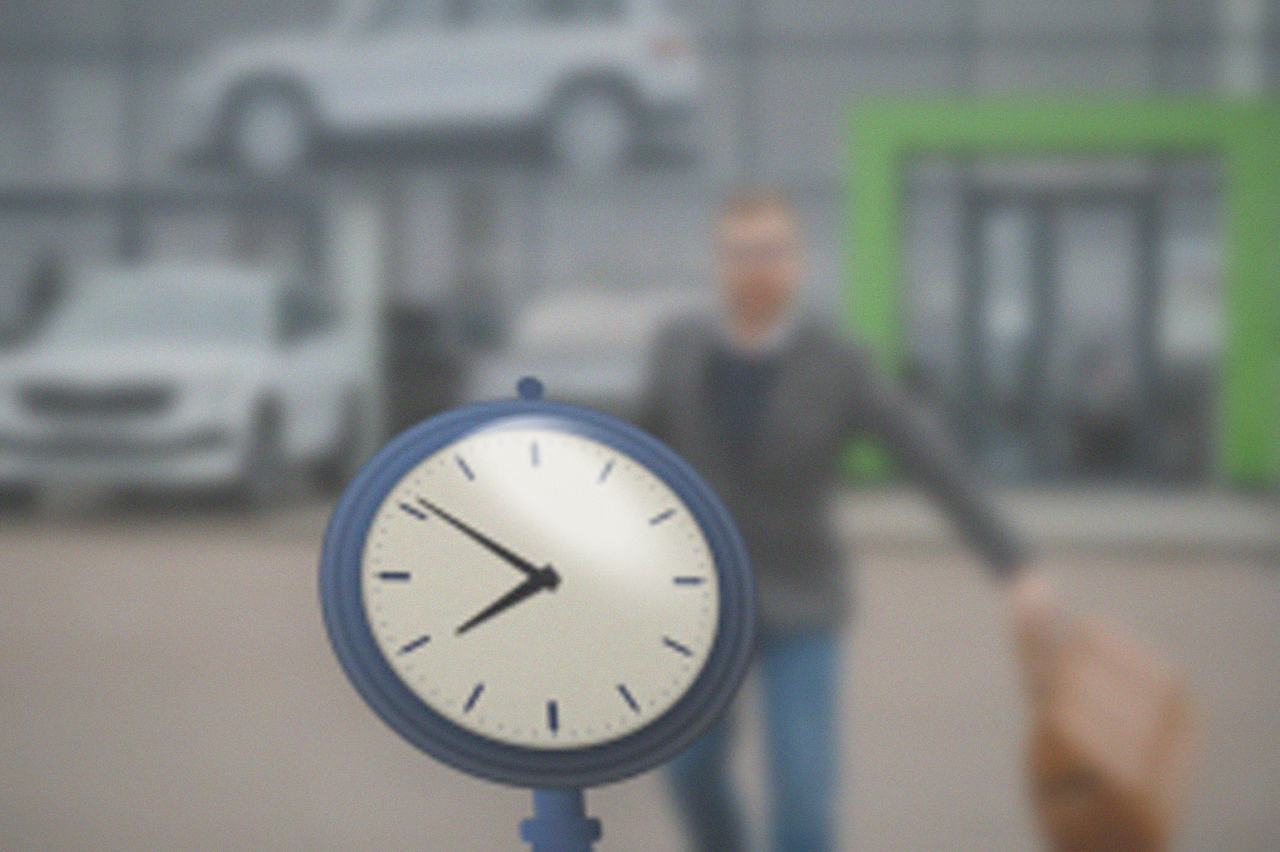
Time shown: 7:51
